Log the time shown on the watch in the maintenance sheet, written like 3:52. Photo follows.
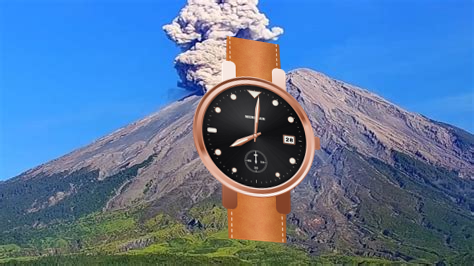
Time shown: 8:01
